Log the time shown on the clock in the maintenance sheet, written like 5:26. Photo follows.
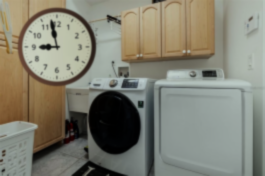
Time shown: 8:58
